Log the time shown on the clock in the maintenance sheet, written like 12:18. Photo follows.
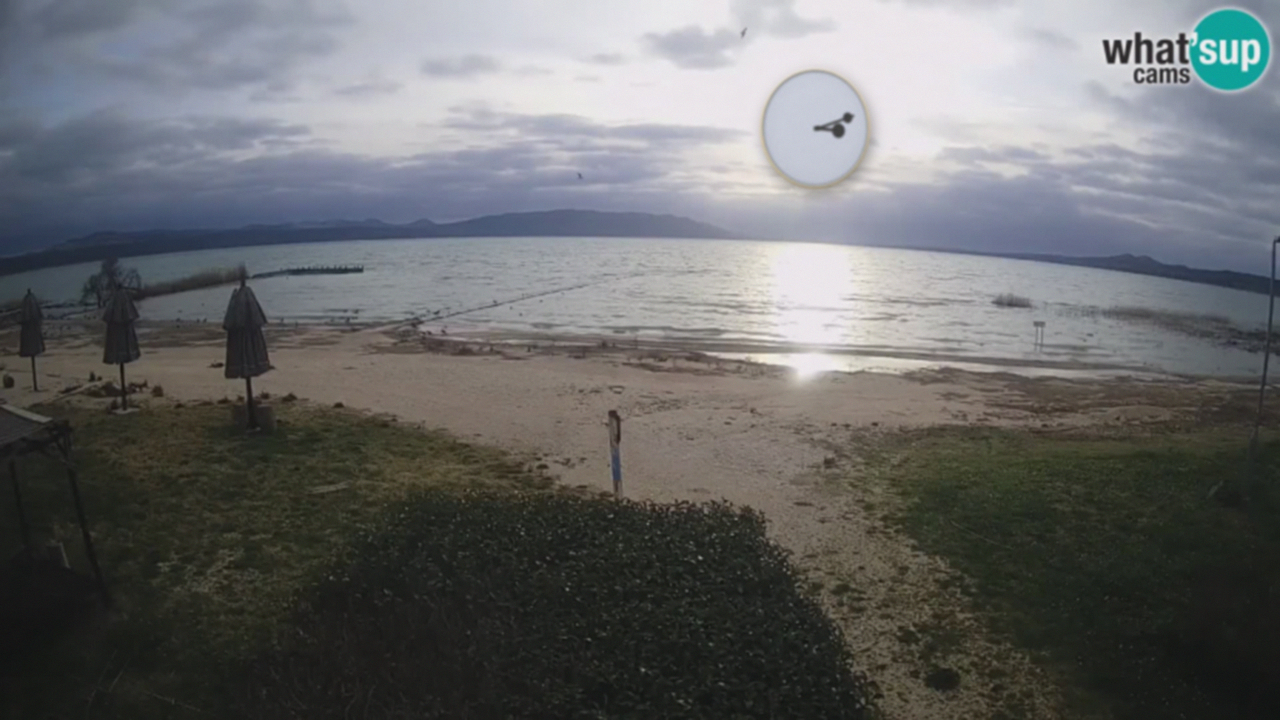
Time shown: 3:12
